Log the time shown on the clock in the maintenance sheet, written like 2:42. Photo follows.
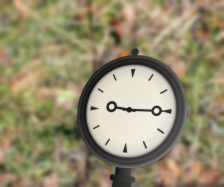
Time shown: 9:15
